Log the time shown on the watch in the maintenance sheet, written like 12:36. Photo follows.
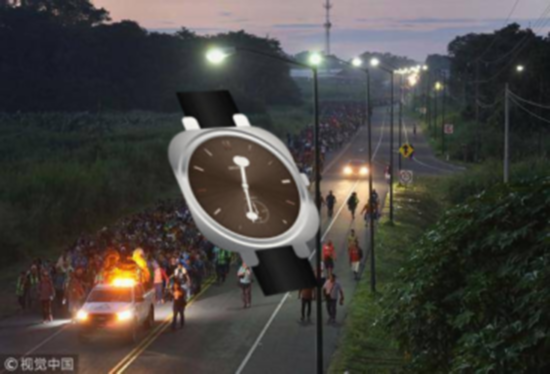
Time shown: 12:32
